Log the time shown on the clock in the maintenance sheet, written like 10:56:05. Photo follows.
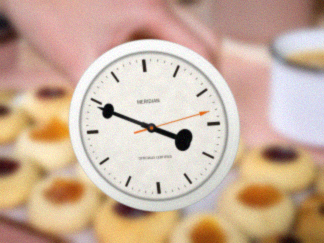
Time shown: 3:49:13
